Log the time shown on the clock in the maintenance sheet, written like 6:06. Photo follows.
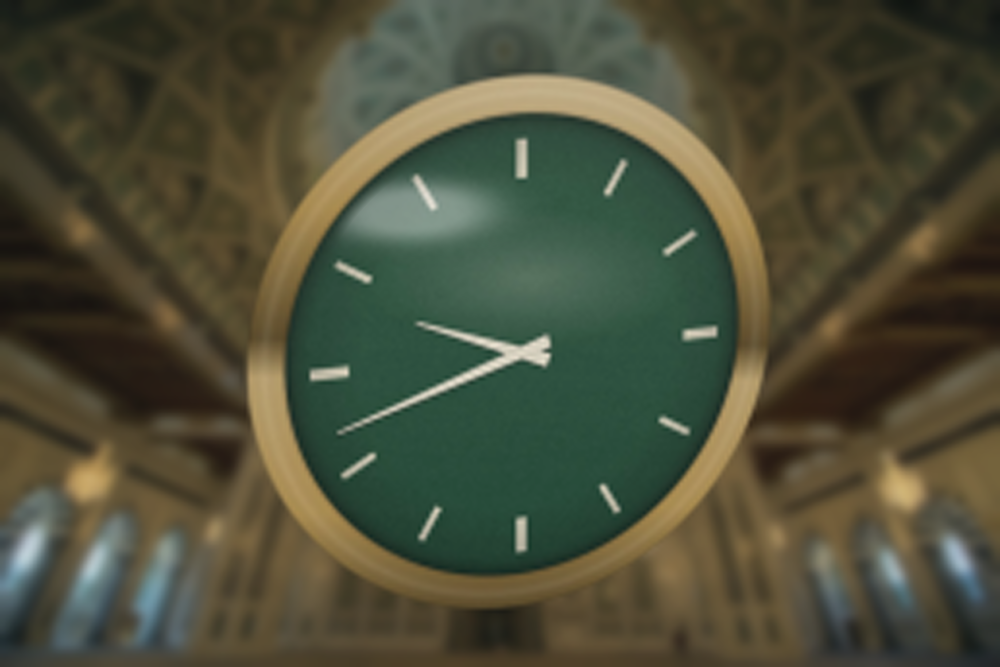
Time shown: 9:42
